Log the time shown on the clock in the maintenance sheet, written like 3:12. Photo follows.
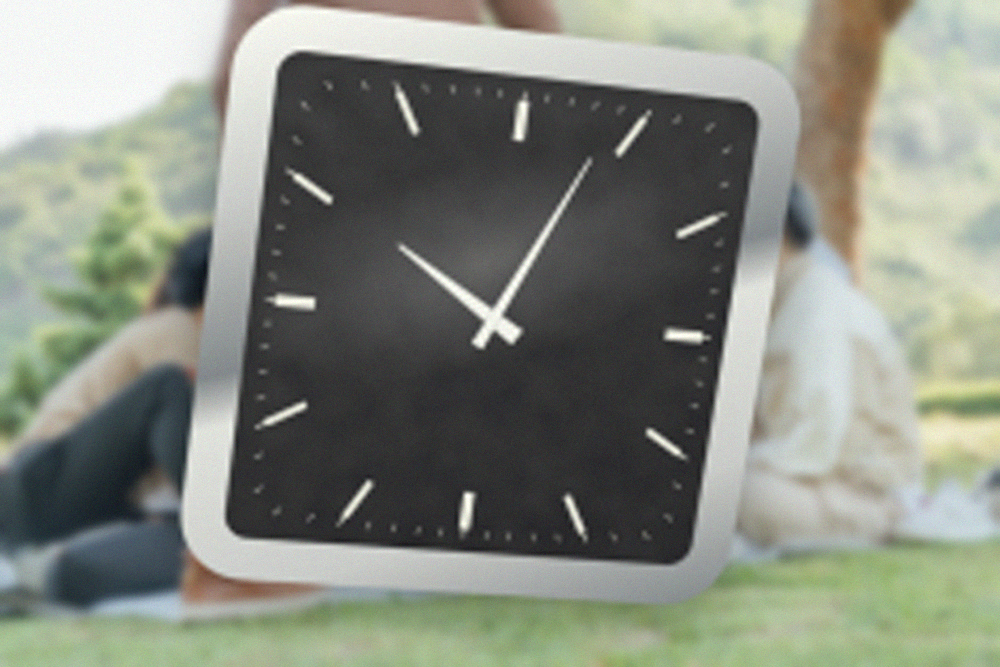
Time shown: 10:04
